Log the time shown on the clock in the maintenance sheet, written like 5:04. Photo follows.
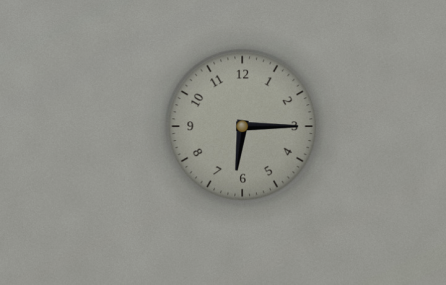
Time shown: 6:15
